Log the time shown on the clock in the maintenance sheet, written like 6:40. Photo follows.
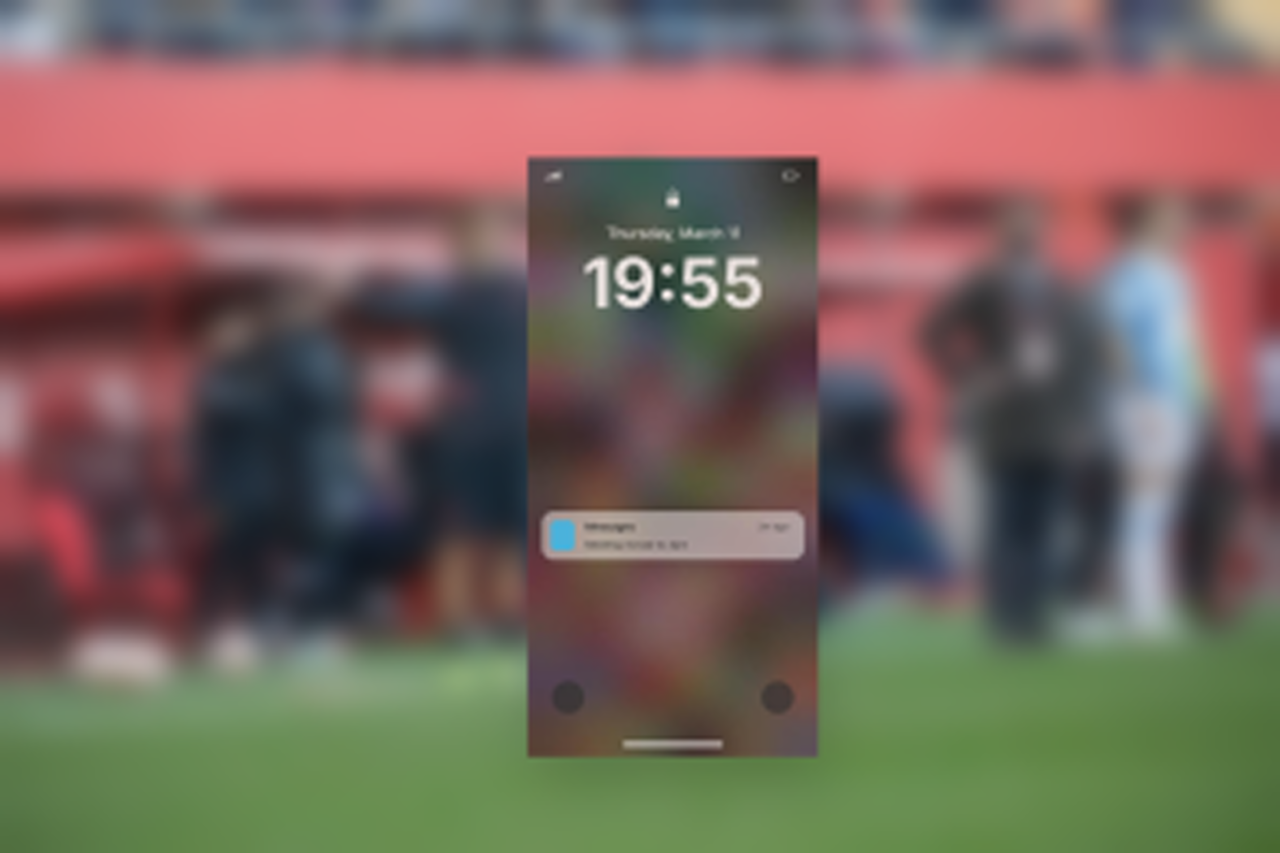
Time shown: 19:55
